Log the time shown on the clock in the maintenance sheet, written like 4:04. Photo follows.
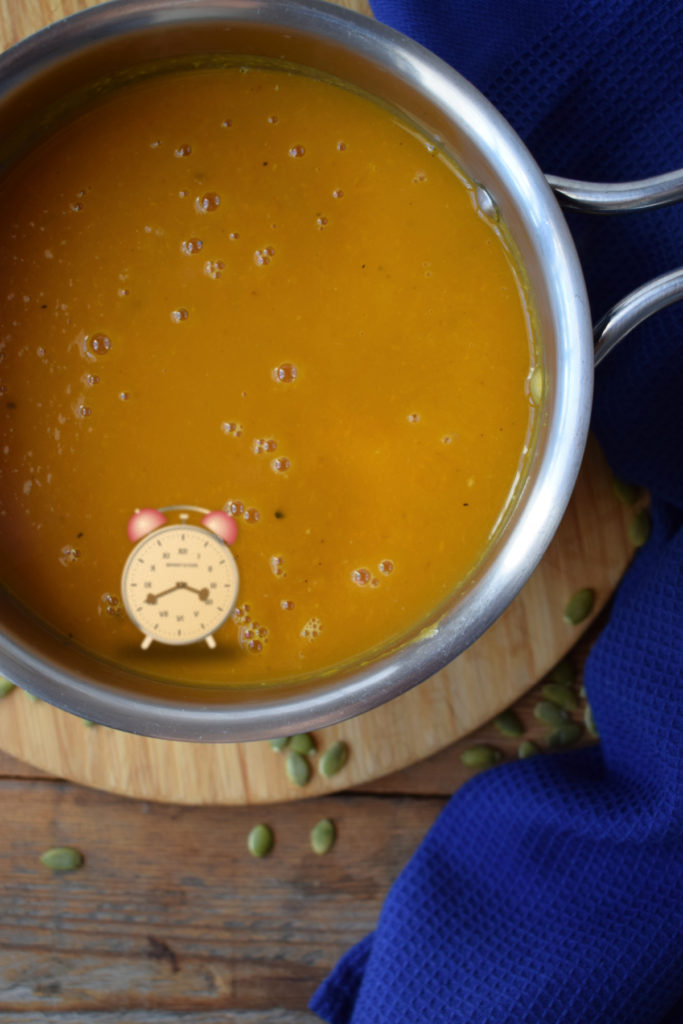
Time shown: 3:41
